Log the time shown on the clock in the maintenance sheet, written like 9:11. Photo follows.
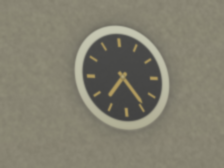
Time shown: 7:24
